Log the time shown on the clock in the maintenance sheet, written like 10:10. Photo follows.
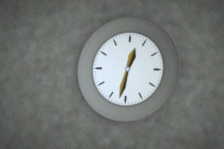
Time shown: 12:32
